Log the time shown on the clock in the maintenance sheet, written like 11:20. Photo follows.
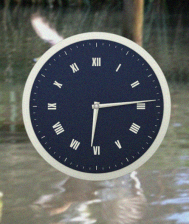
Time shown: 6:14
